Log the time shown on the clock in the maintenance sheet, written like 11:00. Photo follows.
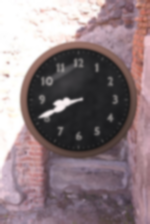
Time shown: 8:41
